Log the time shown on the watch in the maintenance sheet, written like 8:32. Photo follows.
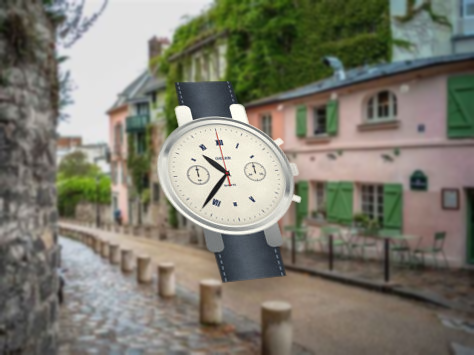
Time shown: 10:37
